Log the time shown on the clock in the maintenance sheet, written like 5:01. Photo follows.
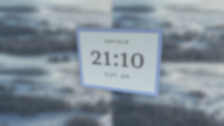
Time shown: 21:10
